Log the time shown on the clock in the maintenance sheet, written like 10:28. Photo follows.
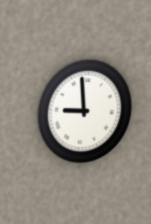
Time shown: 8:58
